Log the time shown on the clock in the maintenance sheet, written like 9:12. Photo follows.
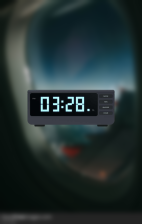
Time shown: 3:28
